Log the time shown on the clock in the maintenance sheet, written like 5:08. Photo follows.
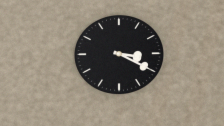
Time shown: 3:20
